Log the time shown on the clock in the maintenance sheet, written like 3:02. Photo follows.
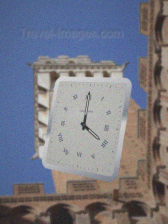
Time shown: 4:00
